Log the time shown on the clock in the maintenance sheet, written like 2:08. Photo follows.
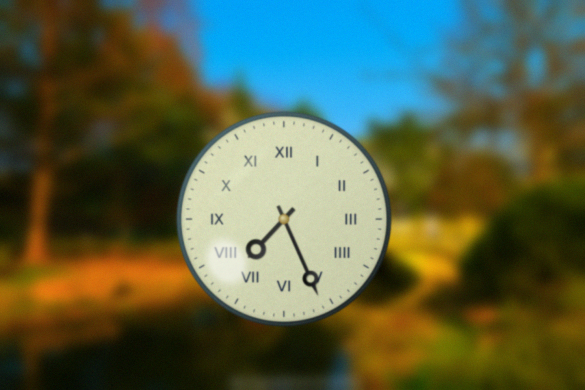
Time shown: 7:26
